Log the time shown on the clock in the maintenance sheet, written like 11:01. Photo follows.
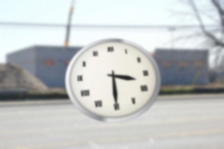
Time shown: 3:30
